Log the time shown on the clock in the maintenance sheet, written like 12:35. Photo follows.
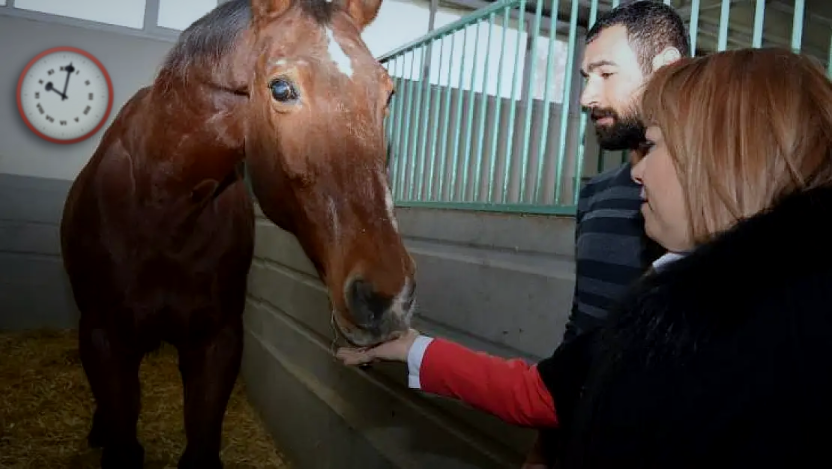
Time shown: 10:02
